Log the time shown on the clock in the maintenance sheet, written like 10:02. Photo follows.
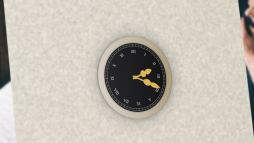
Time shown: 2:19
